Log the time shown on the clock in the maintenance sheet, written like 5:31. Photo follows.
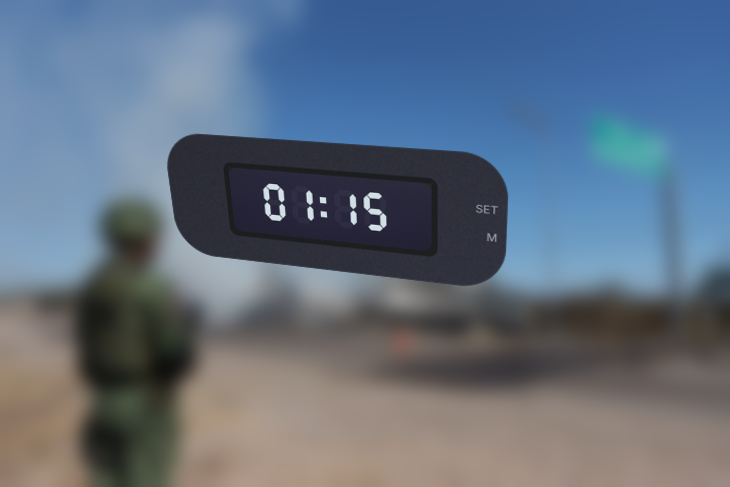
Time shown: 1:15
